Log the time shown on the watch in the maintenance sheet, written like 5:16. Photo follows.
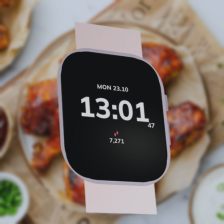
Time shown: 13:01
